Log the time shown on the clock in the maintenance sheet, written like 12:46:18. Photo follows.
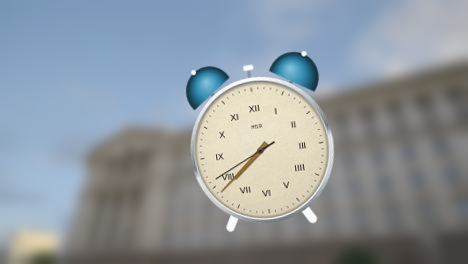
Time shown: 7:38:41
